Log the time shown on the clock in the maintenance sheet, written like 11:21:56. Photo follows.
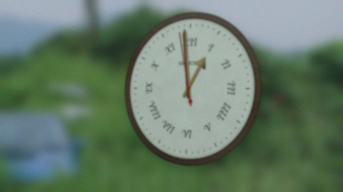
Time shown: 12:58:58
